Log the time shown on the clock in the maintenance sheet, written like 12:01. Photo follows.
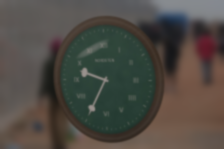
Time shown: 9:35
